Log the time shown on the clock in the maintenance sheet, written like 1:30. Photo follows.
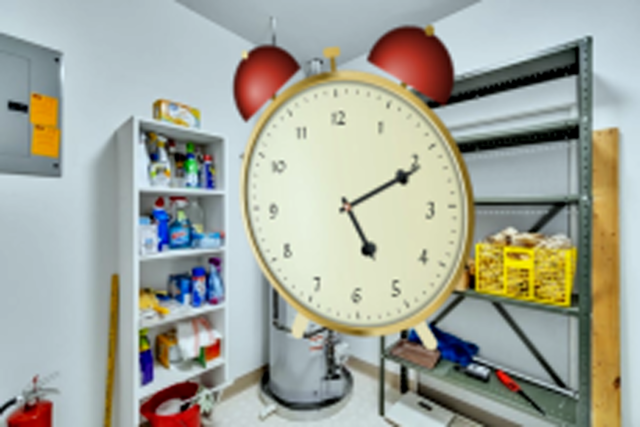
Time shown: 5:11
